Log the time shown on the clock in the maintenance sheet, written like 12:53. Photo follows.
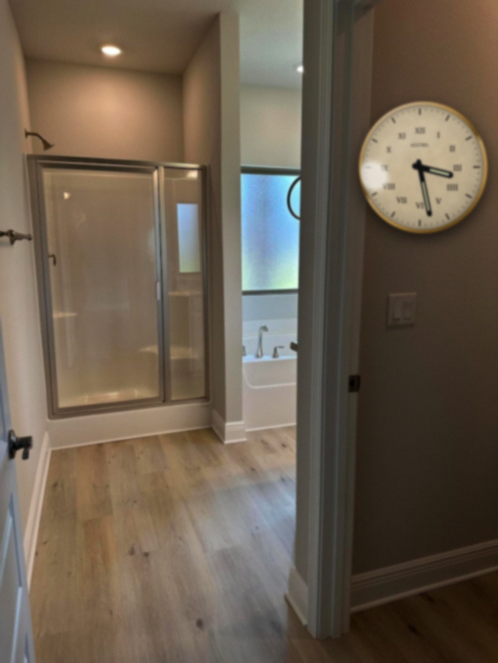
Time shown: 3:28
